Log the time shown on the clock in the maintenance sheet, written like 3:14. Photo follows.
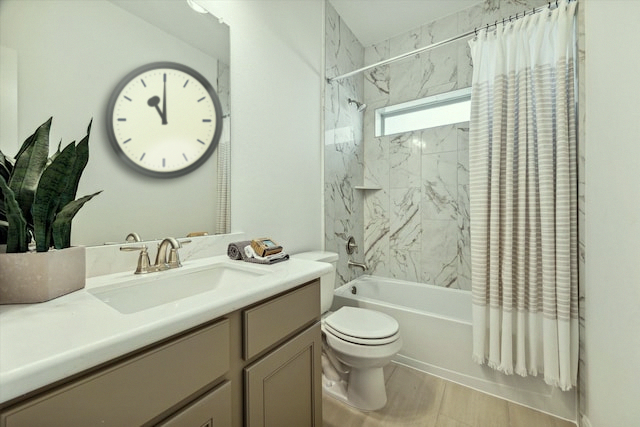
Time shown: 11:00
